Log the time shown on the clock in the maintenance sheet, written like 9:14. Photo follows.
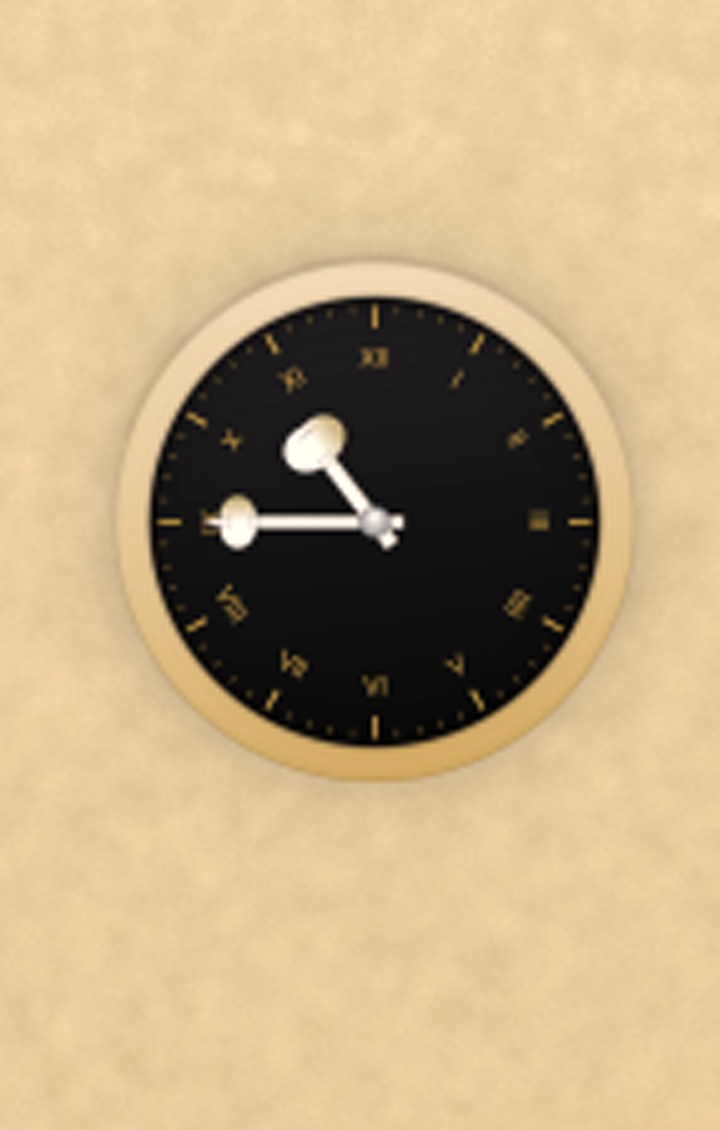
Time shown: 10:45
